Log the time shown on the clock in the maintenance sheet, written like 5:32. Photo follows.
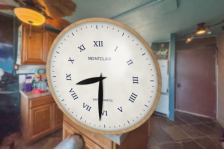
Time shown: 8:31
